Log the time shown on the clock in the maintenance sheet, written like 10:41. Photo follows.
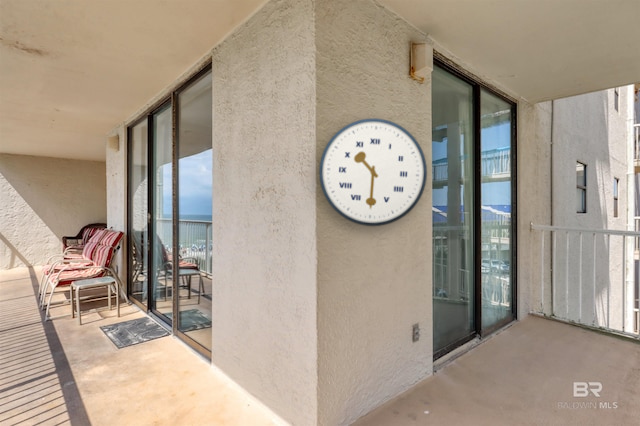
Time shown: 10:30
